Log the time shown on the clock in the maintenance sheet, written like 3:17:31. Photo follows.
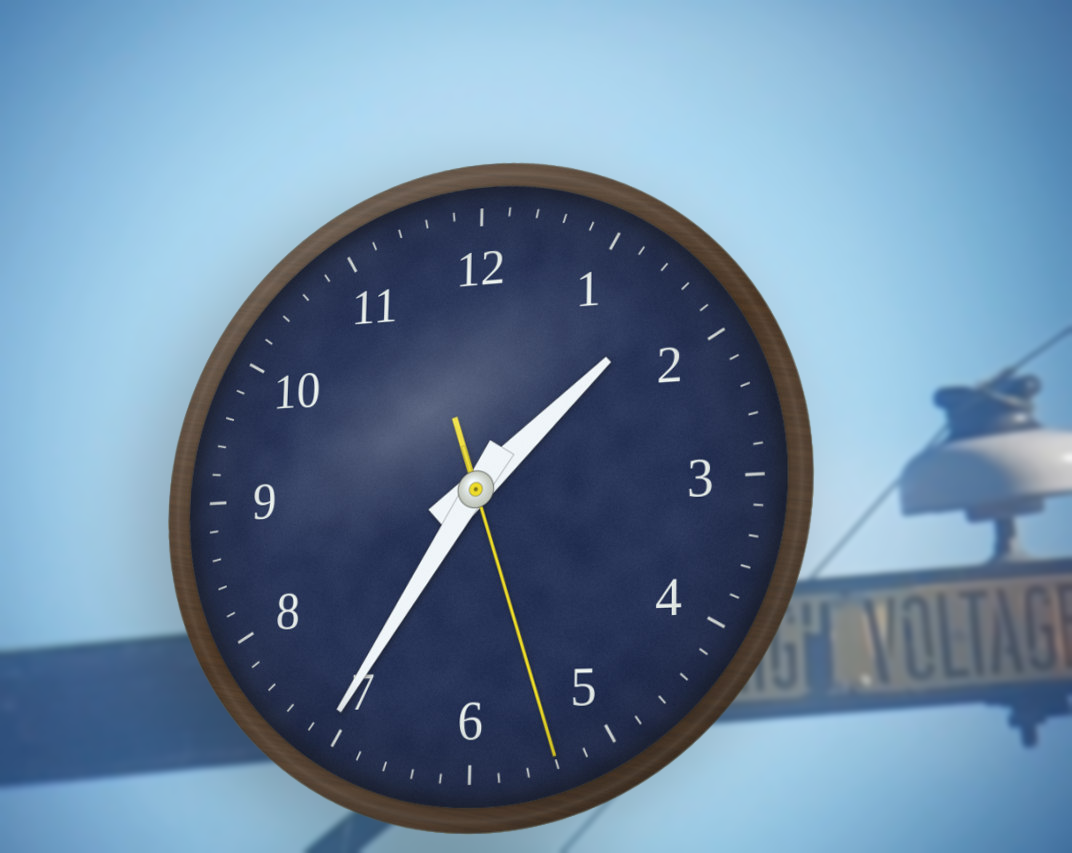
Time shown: 1:35:27
